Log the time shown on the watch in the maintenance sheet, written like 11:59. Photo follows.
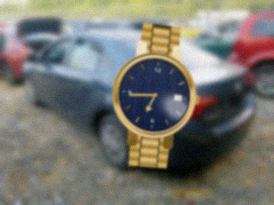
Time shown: 6:44
